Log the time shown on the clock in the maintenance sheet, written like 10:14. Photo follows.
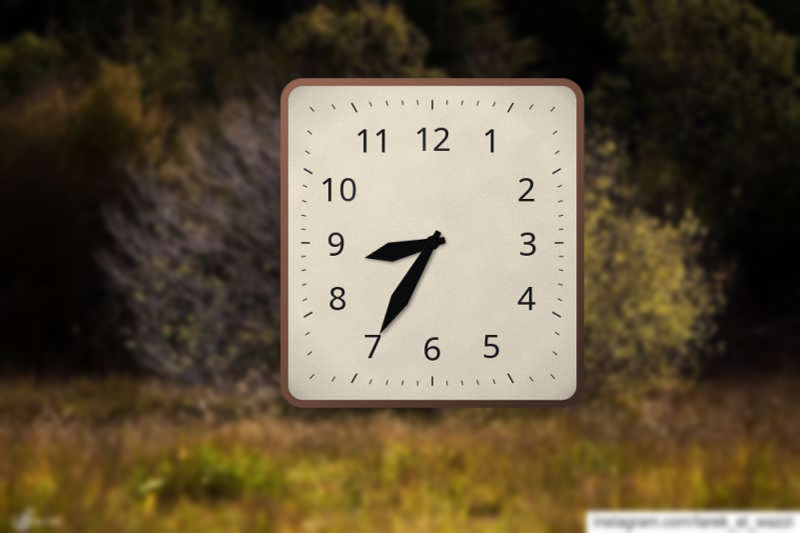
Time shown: 8:35
